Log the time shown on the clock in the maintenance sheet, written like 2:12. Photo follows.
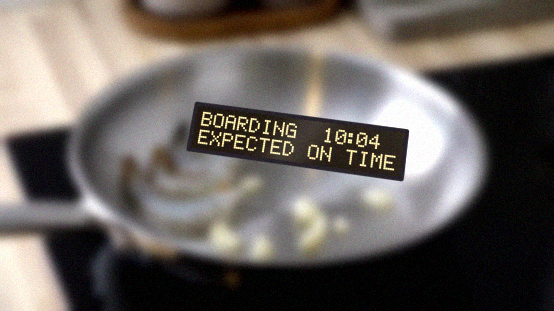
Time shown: 10:04
